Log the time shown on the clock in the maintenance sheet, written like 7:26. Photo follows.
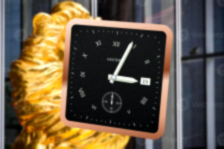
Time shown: 3:04
